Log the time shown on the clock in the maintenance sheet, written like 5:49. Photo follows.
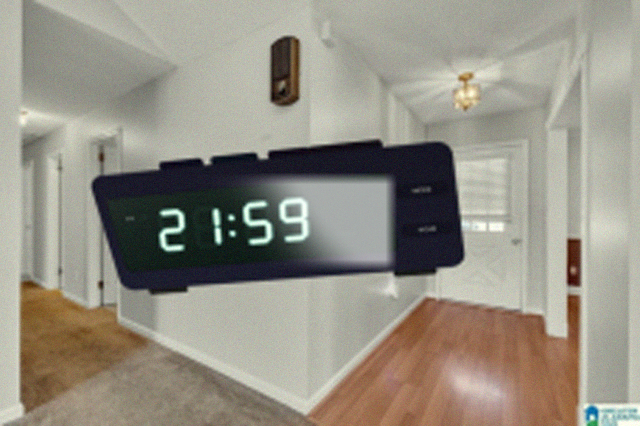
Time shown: 21:59
